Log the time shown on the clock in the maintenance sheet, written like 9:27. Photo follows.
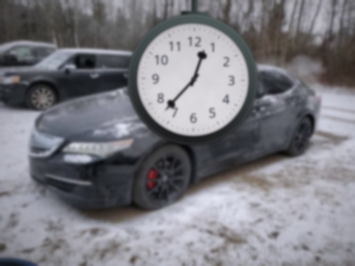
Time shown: 12:37
